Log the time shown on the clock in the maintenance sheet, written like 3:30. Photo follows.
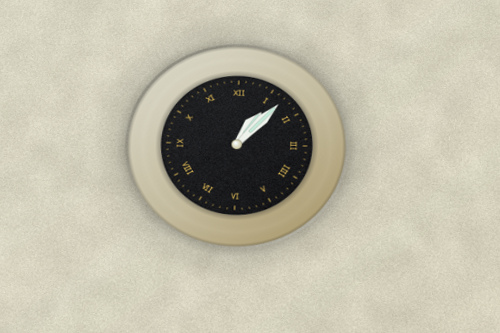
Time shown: 1:07
